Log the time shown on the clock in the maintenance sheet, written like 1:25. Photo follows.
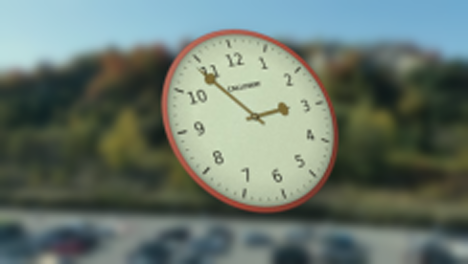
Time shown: 2:54
